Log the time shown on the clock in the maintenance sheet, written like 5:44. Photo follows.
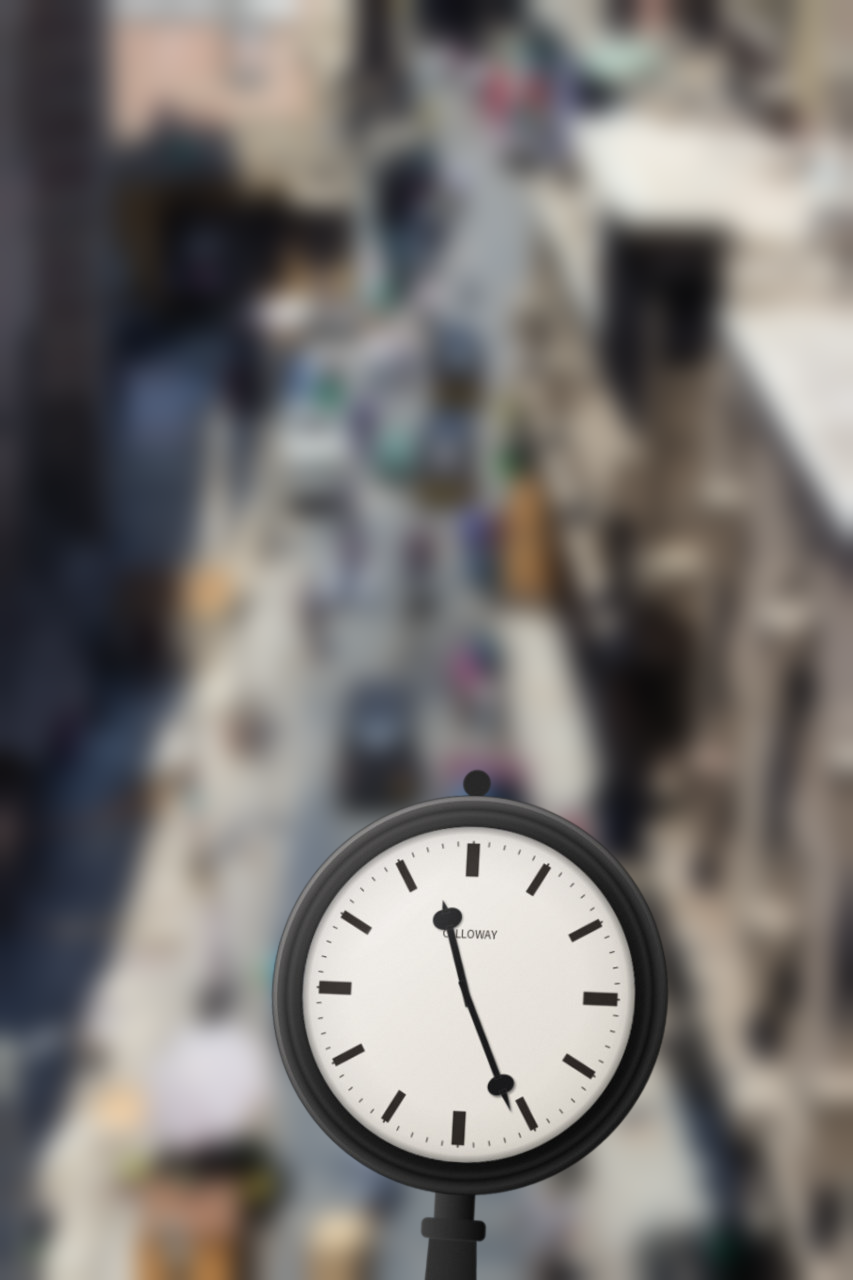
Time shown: 11:26
